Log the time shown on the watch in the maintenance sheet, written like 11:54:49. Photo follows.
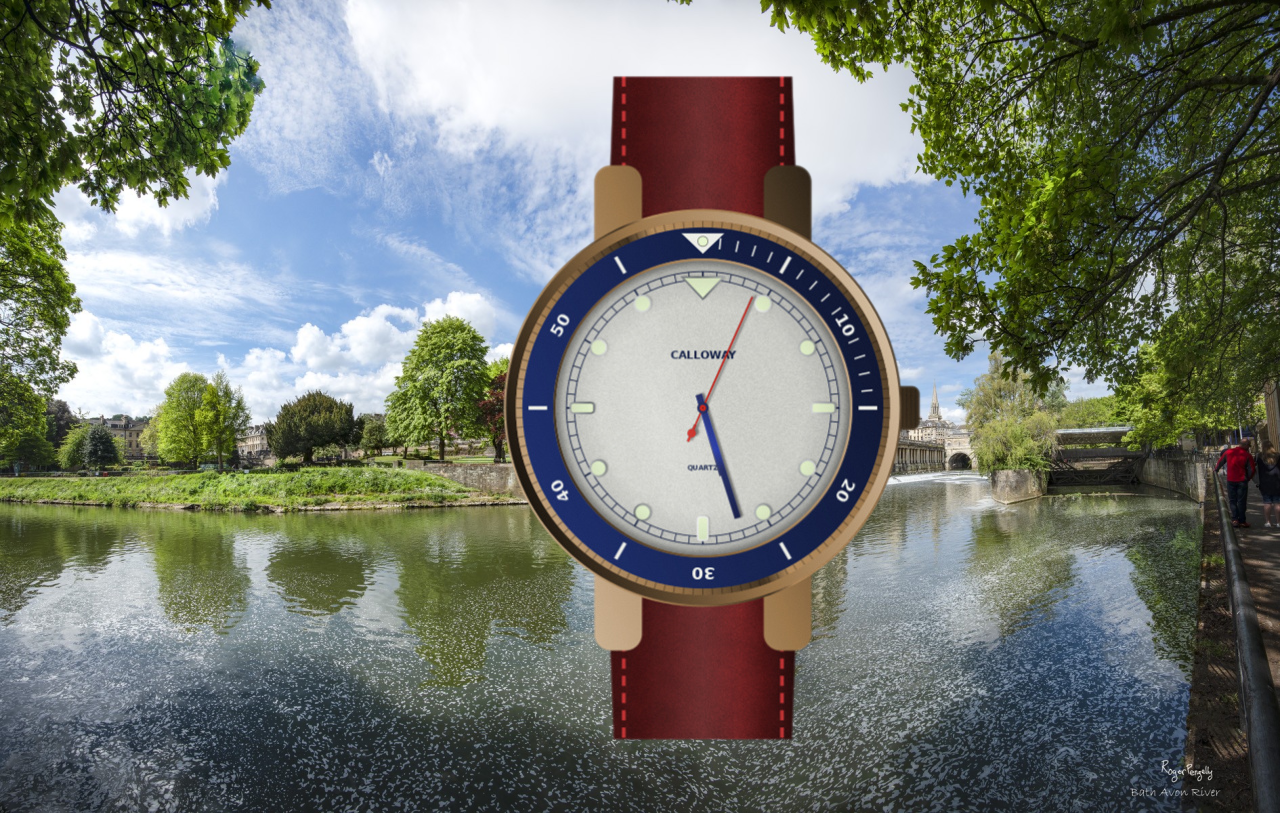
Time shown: 5:27:04
